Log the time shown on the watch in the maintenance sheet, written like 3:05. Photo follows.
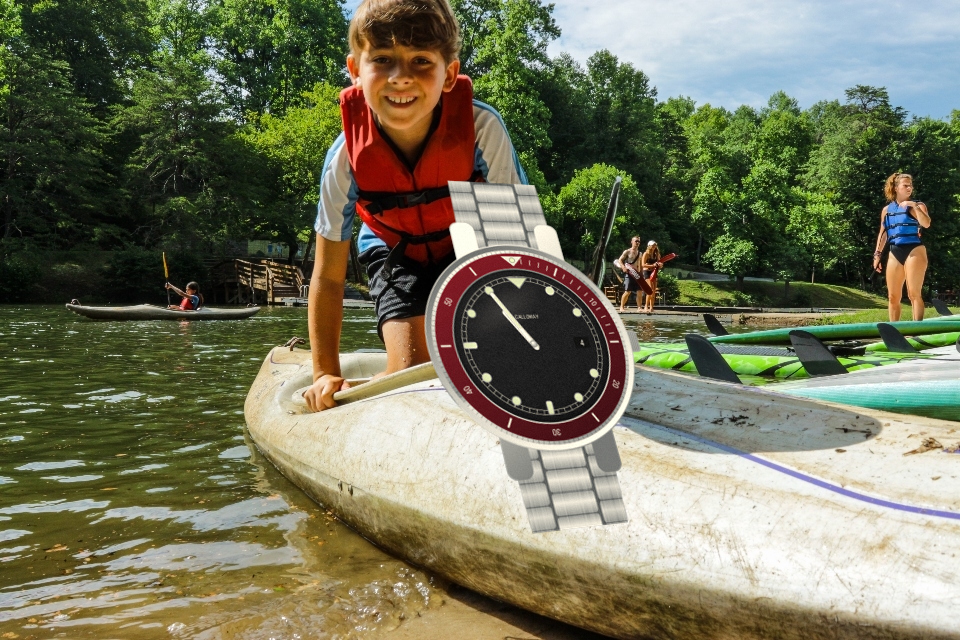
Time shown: 10:55
